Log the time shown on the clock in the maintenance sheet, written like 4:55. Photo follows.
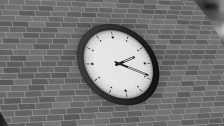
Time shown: 2:19
